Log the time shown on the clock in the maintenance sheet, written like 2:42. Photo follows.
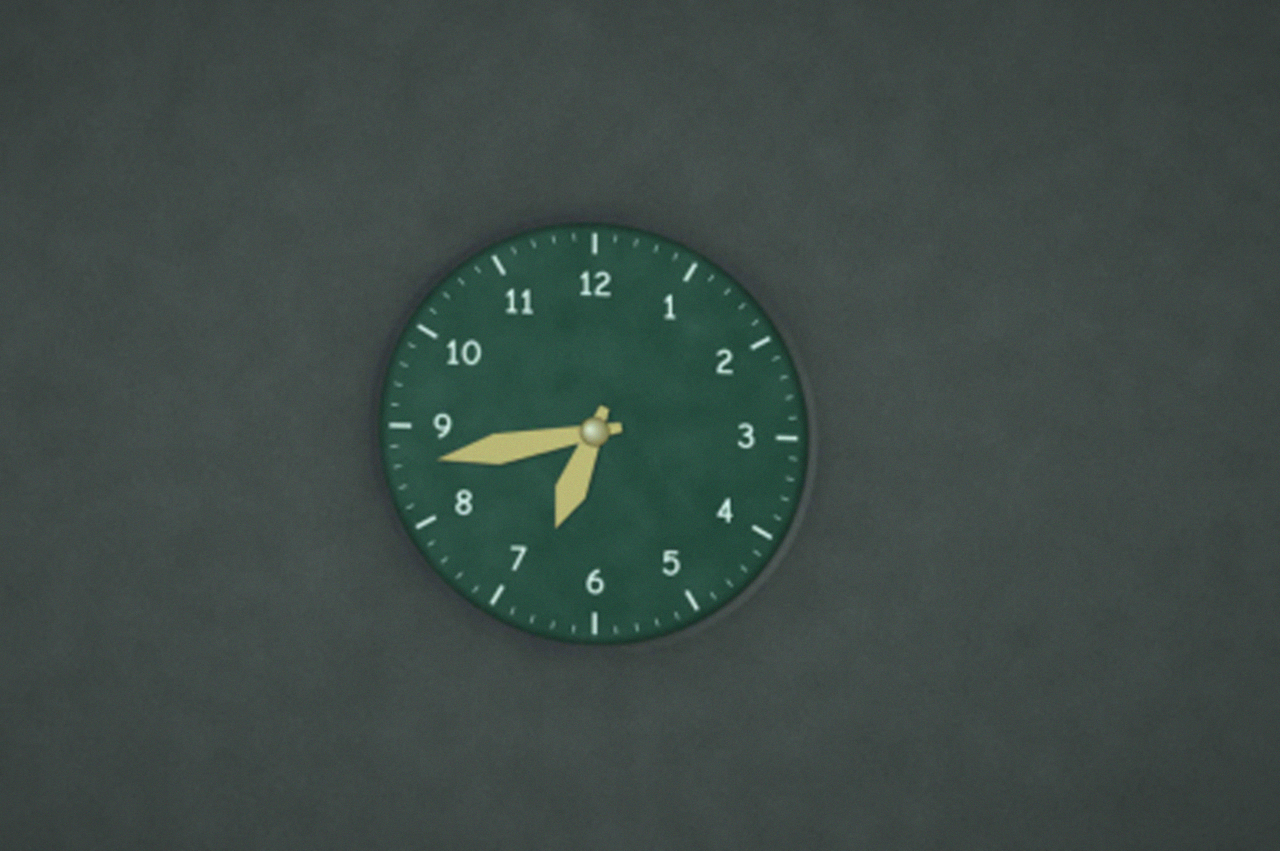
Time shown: 6:43
